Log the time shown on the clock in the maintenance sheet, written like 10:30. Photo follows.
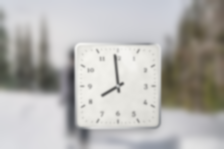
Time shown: 7:59
